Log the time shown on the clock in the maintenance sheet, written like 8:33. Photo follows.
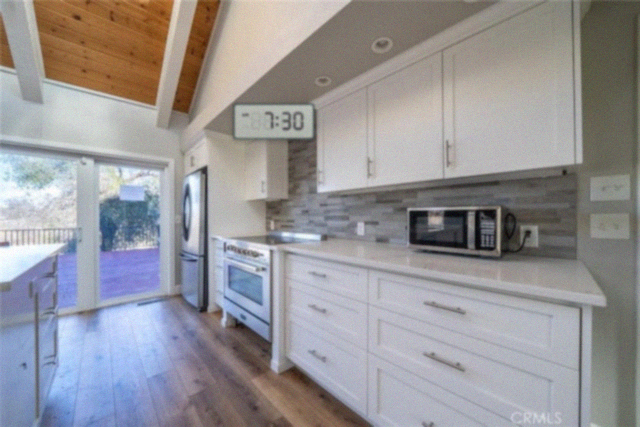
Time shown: 7:30
